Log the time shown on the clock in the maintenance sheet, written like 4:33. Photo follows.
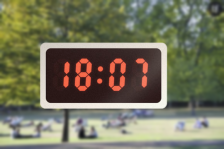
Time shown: 18:07
